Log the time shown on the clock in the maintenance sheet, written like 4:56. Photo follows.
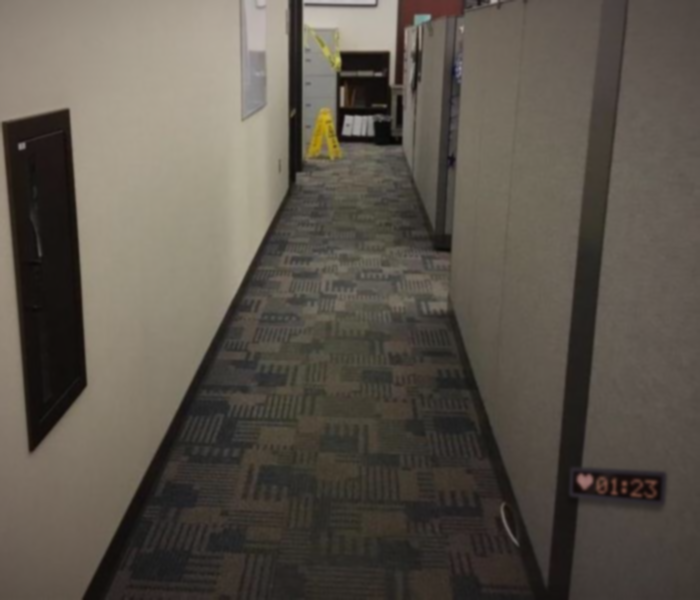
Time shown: 1:23
